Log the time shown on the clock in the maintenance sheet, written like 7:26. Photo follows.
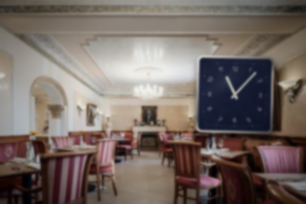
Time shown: 11:07
